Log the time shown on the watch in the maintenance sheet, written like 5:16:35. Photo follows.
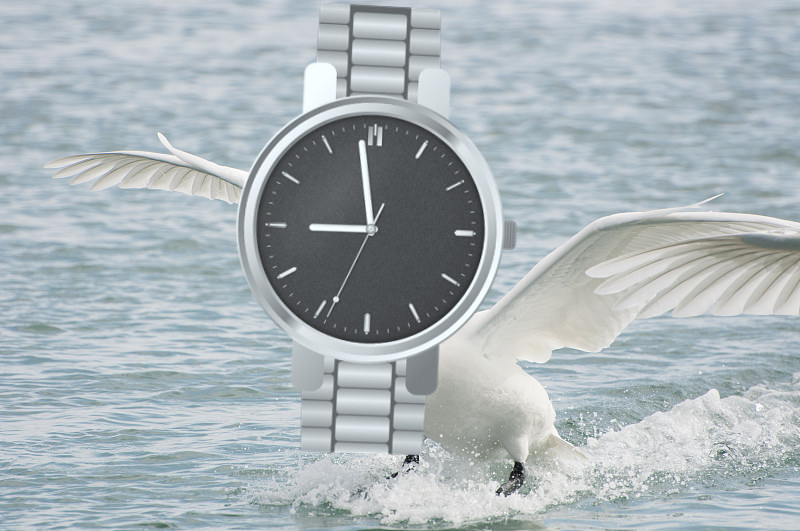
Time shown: 8:58:34
